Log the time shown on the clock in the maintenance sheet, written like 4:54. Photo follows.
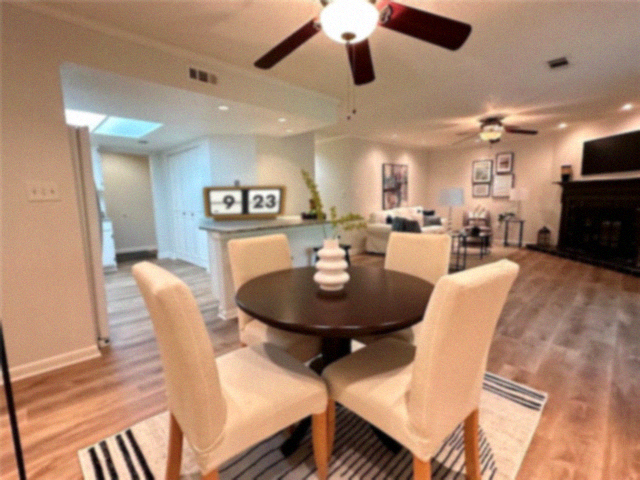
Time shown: 9:23
